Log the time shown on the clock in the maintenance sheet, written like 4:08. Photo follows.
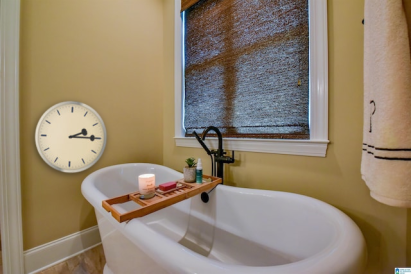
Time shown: 2:15
